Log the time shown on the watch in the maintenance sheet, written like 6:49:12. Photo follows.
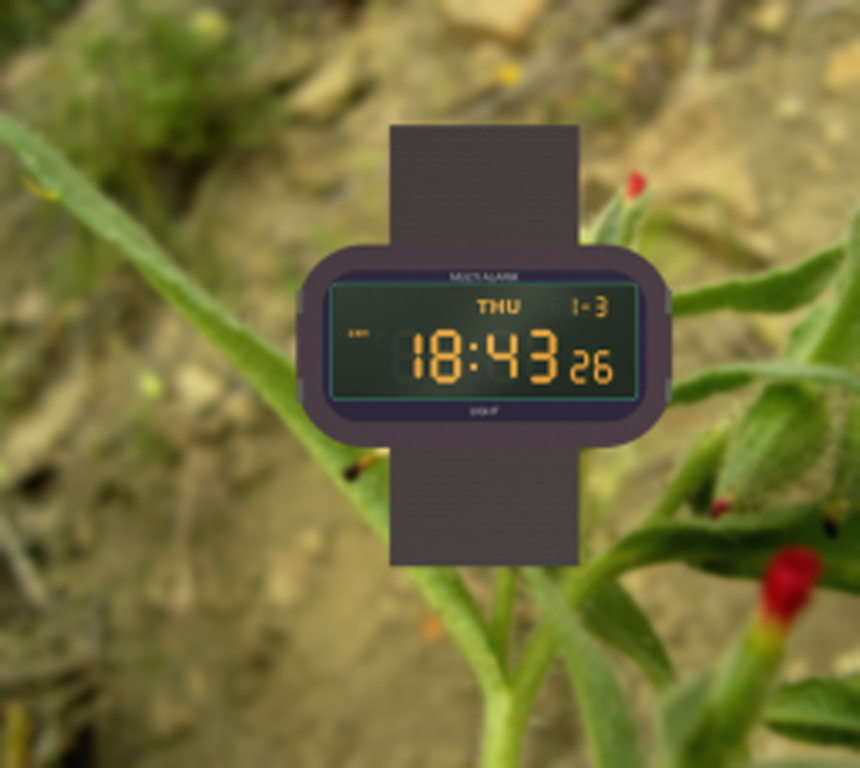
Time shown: 18:43:26
